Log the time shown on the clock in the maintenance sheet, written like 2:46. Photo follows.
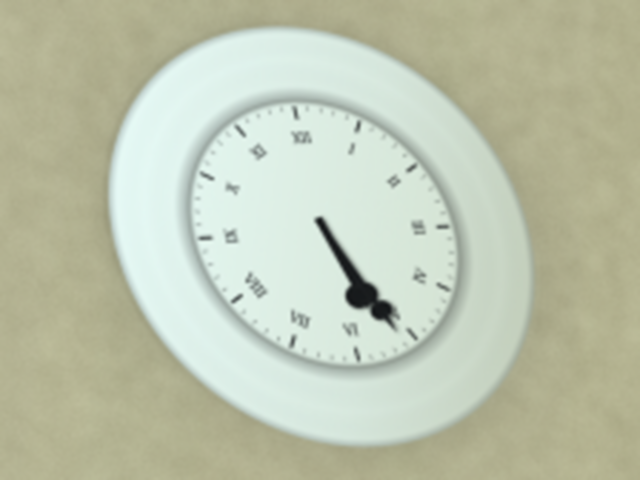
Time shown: 5:26
